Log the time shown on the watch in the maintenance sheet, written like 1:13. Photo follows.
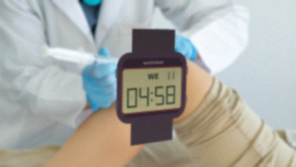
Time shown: 4:58
